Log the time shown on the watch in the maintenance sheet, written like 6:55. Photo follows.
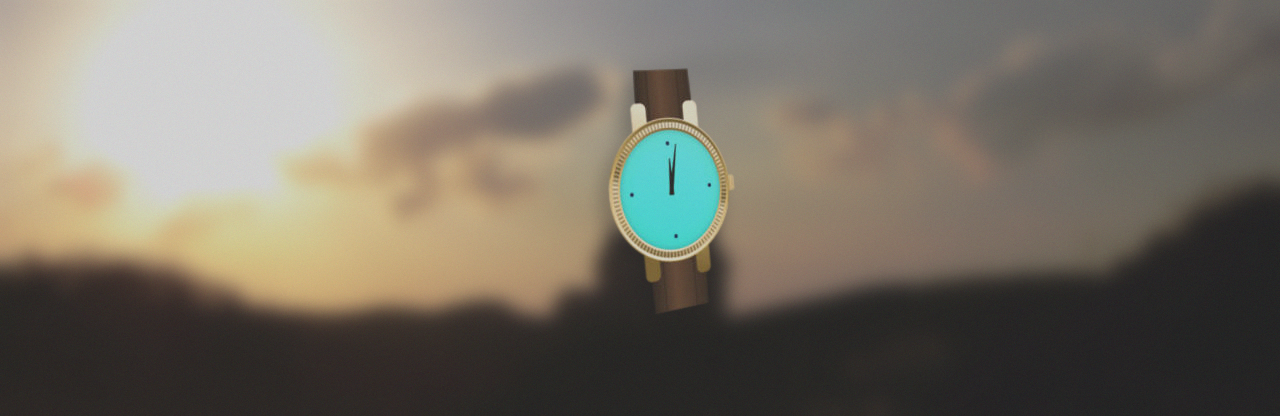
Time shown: 12:02
